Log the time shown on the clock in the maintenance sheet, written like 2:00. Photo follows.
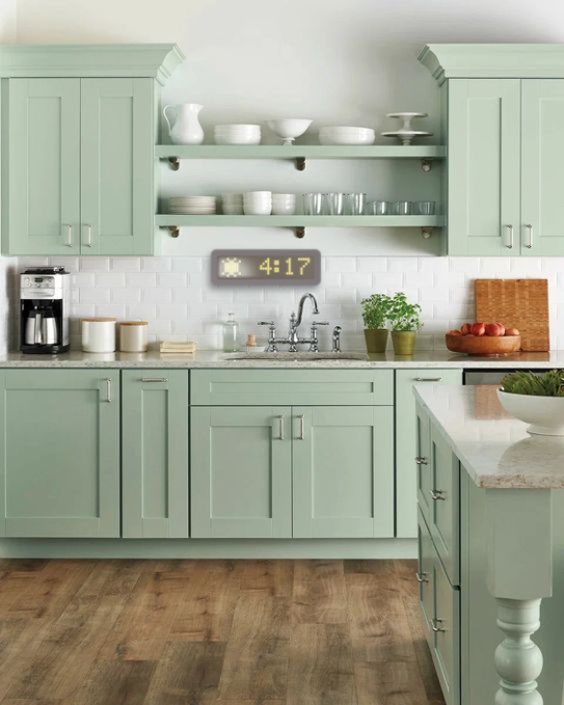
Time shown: 4:17
